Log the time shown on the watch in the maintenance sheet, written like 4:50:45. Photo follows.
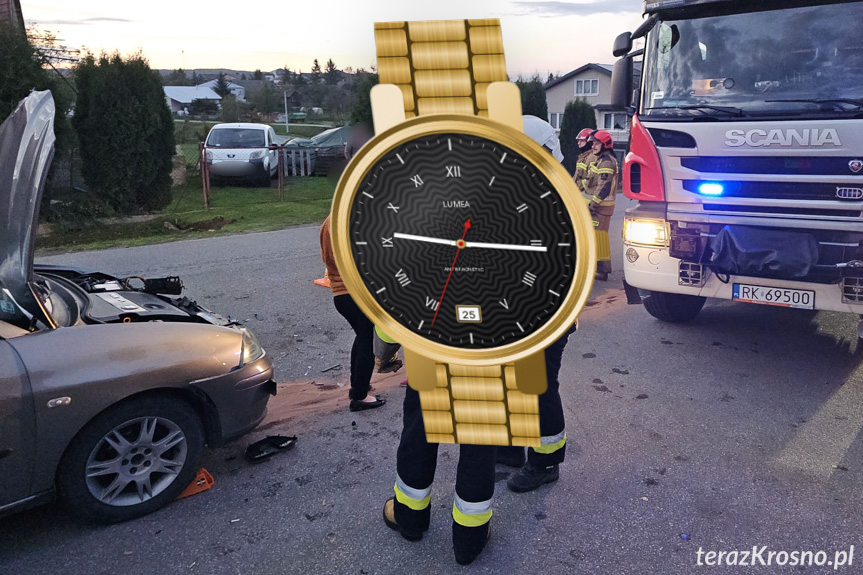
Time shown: 9:15:34
